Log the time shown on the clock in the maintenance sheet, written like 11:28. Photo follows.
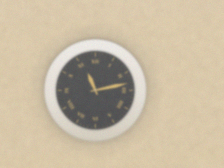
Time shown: 11:13
